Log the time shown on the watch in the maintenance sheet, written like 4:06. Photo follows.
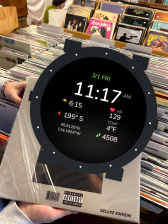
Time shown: 11:17
